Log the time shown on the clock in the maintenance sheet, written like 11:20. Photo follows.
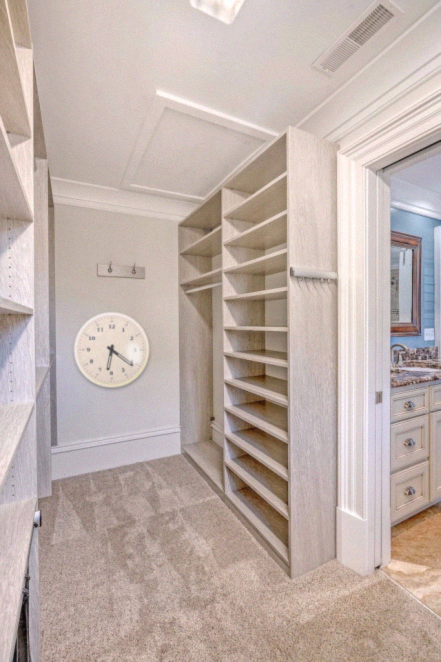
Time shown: 6:21
